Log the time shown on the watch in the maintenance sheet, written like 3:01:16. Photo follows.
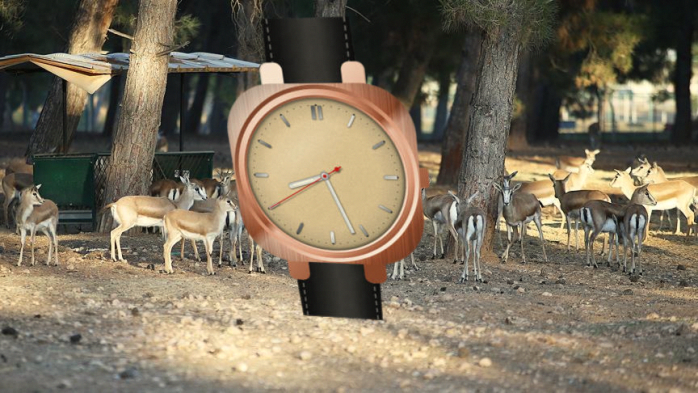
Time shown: 8:26:40
